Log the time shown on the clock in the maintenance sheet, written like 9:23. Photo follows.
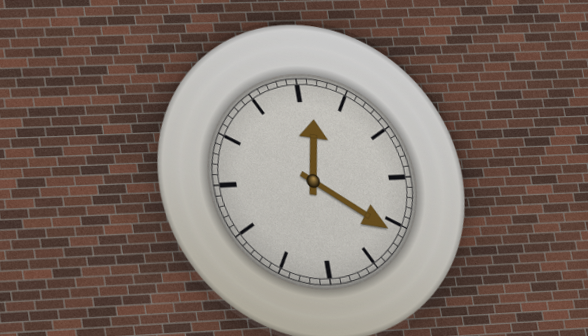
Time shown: 12:21
